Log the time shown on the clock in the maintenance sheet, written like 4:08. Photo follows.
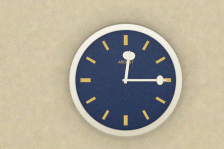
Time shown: 12:15
